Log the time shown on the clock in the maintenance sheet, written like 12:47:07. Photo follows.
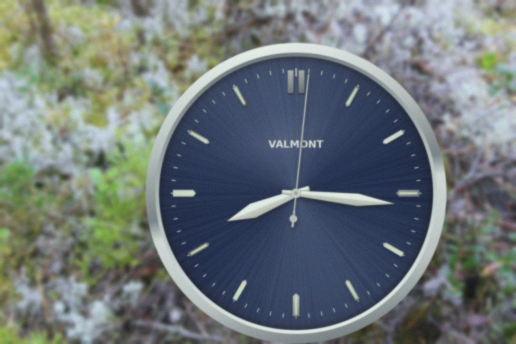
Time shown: 8:16:01
